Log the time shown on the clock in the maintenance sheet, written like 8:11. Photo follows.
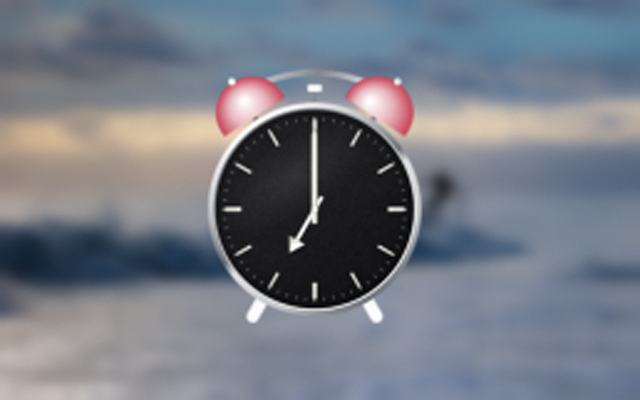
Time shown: 7:00
